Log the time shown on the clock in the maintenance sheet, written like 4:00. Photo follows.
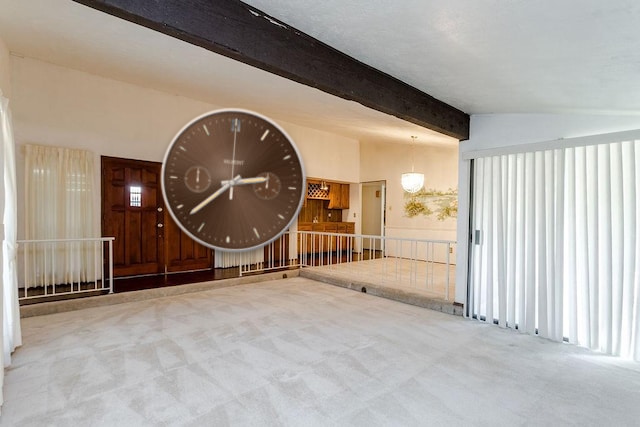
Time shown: 2:38
